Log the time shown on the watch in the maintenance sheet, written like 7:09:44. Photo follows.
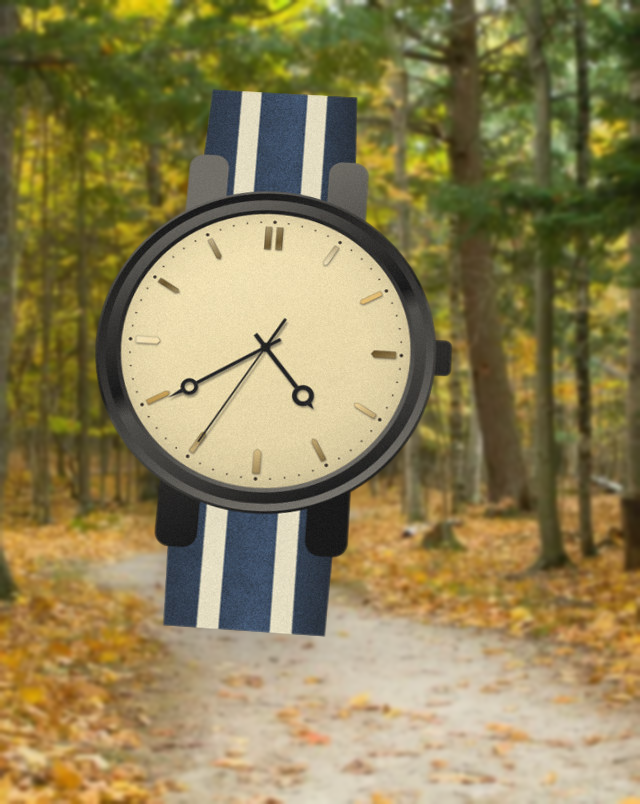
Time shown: 4:39:35
